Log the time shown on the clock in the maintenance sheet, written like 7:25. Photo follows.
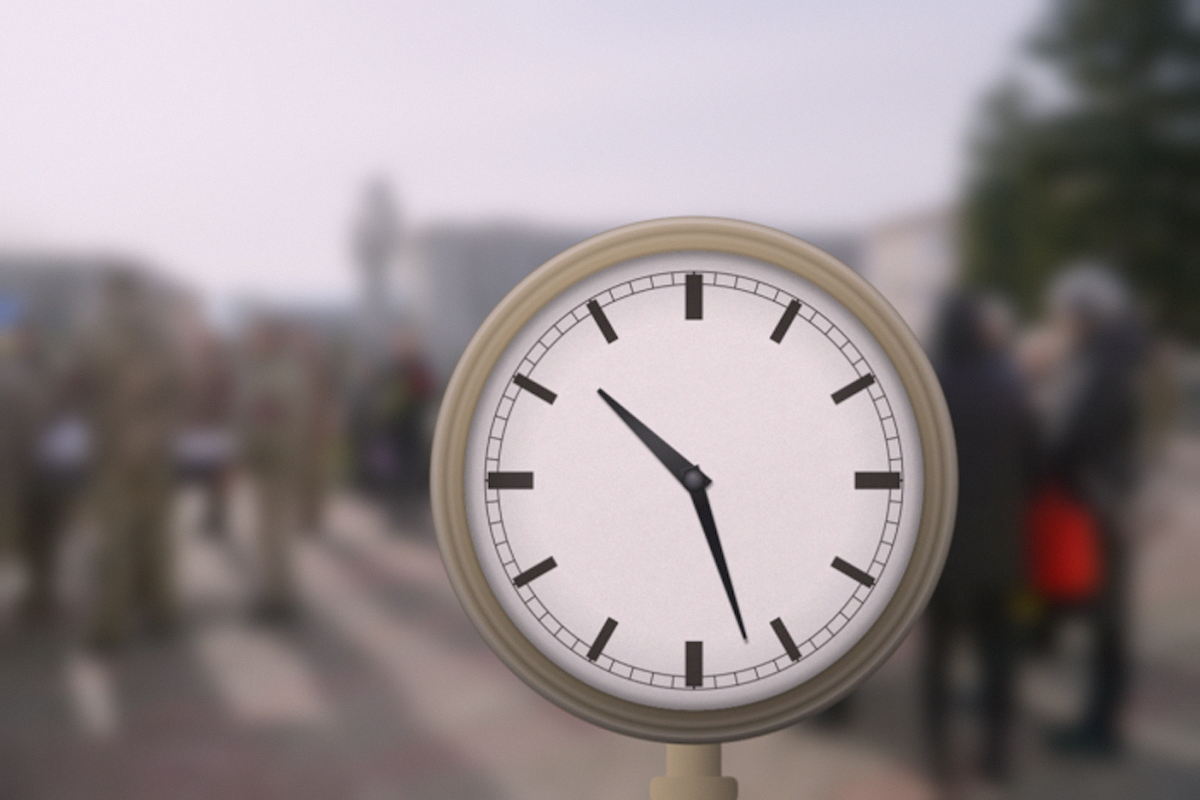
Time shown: 10:27
